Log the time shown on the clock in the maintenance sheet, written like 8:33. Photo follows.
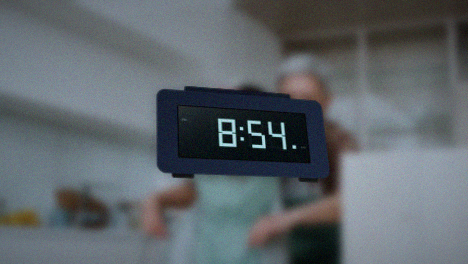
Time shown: 8:54
